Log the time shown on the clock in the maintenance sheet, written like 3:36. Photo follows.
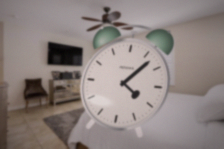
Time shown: 4:07
